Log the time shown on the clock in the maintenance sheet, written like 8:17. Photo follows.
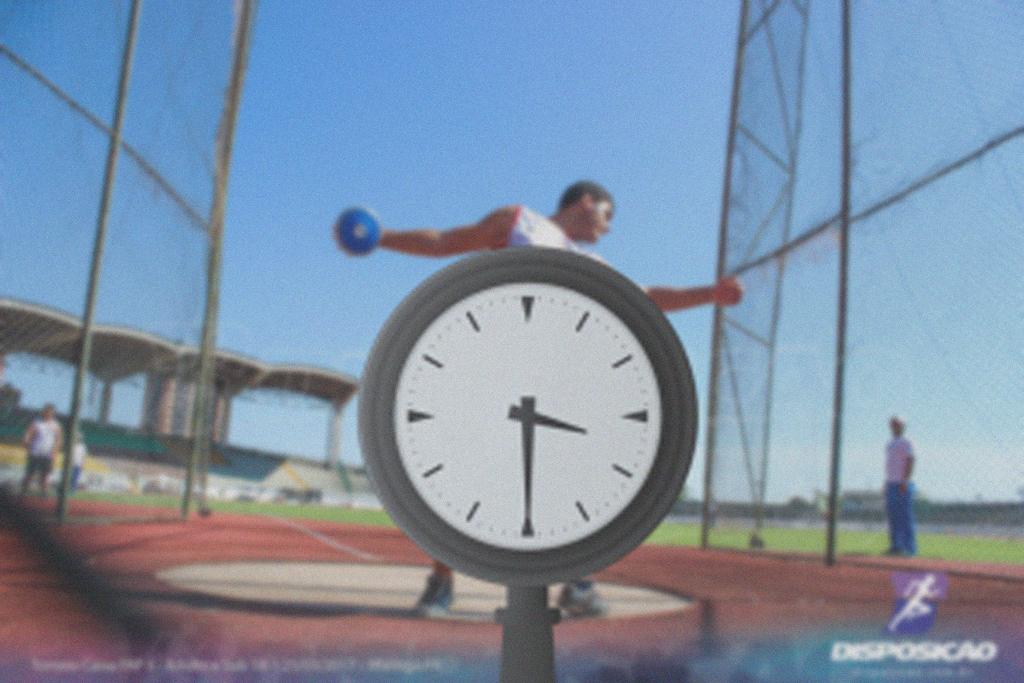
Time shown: 3:30
